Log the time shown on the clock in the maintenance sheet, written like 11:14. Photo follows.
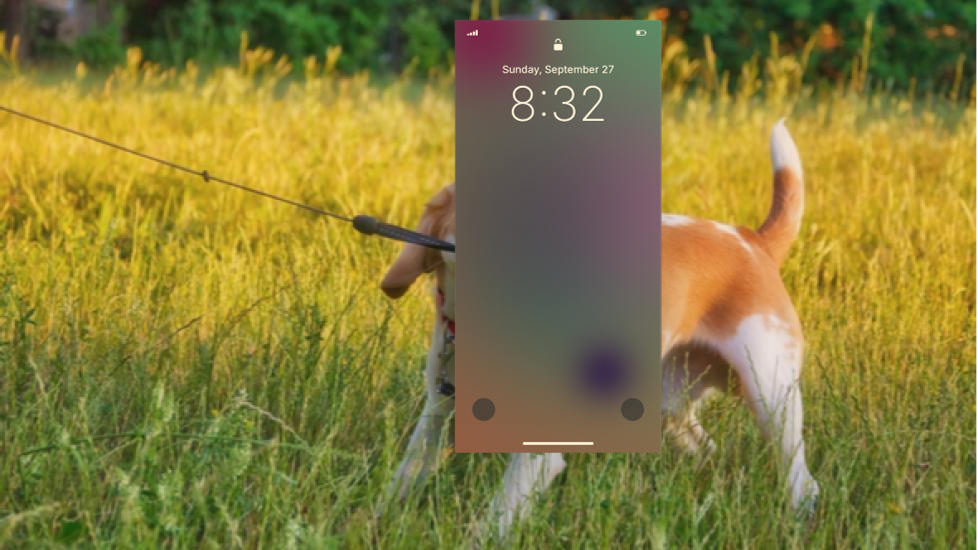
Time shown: 8:32
